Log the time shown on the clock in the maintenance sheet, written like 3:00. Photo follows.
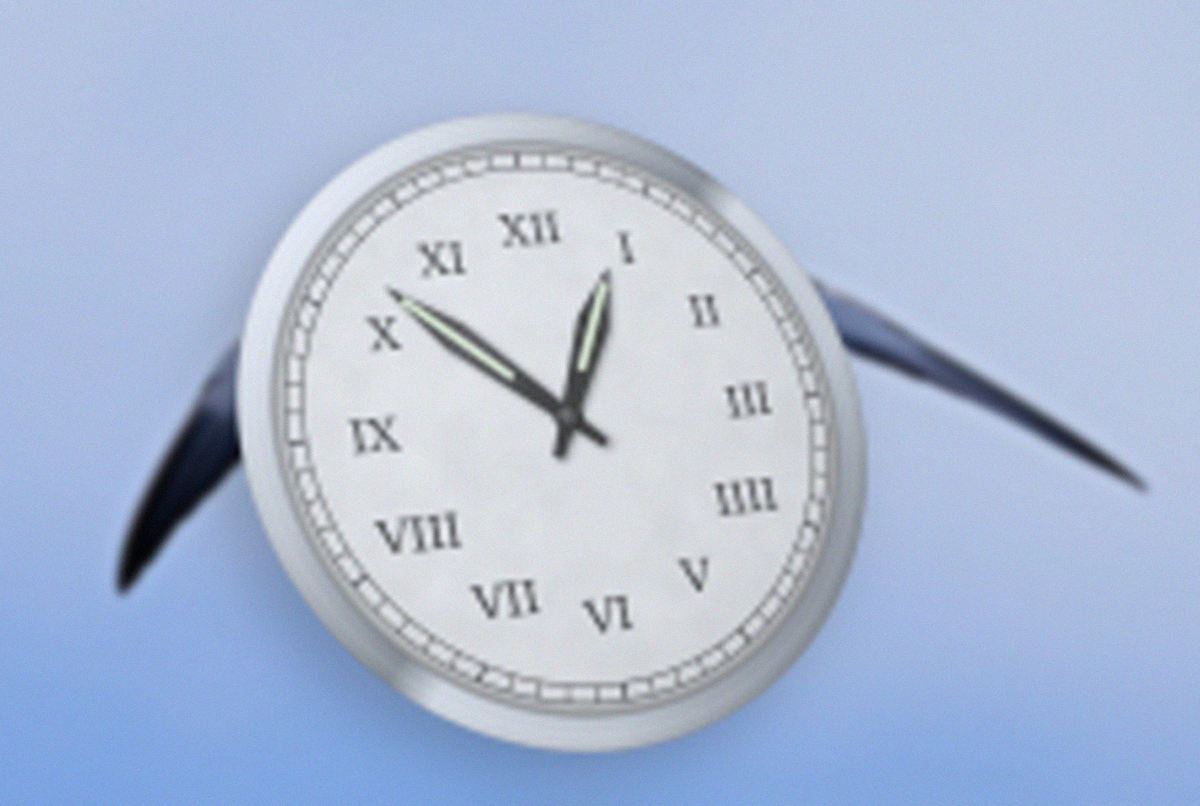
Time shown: 12:52
